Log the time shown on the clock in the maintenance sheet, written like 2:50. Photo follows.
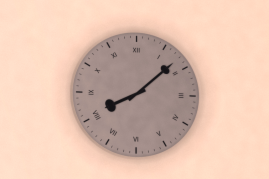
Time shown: 8:08
